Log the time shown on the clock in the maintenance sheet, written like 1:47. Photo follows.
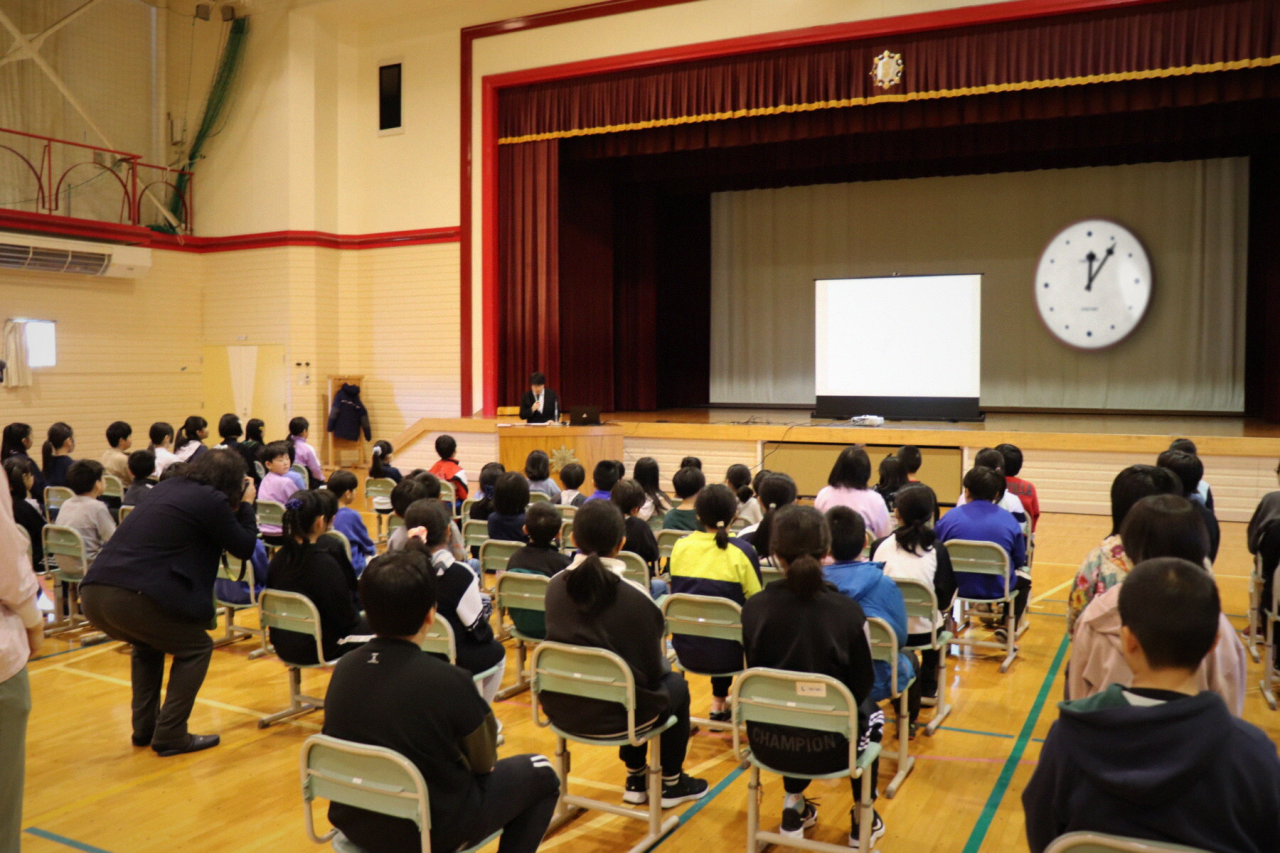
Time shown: 12:06
